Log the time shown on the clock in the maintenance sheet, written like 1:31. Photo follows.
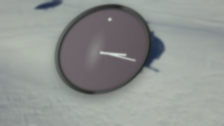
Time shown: 3:18
